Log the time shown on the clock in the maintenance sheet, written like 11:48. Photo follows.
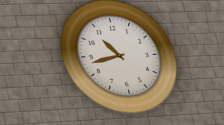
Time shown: 10:43
